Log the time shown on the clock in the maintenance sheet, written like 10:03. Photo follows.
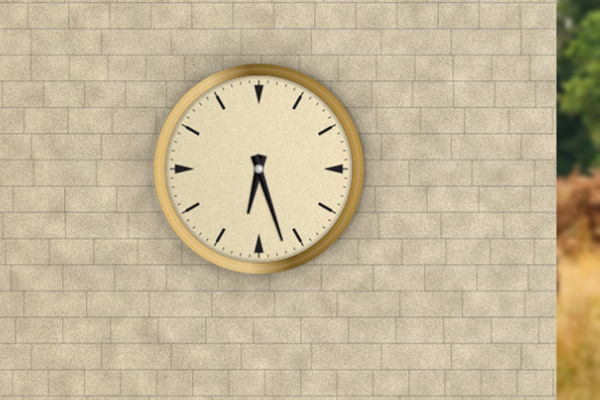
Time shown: 6:27
